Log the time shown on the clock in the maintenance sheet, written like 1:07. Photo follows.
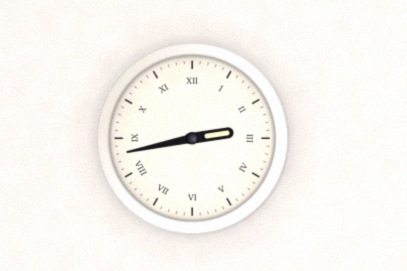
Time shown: 2:43
